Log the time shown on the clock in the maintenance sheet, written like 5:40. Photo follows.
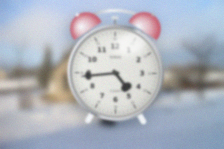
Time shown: 4:44
